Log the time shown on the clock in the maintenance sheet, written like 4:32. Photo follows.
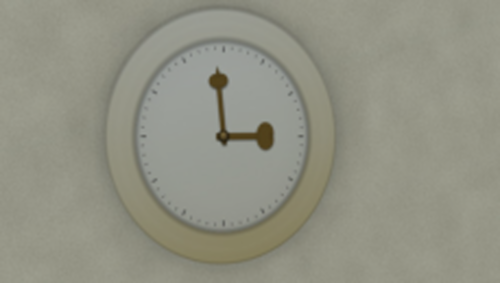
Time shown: 2:59
